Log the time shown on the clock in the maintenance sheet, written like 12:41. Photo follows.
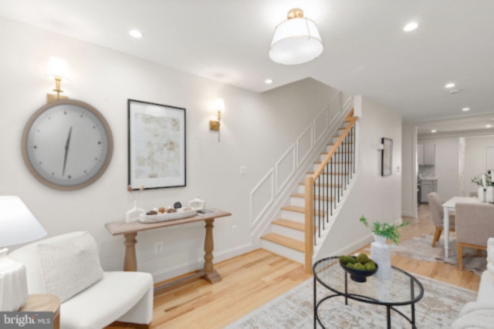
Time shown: 12:32
